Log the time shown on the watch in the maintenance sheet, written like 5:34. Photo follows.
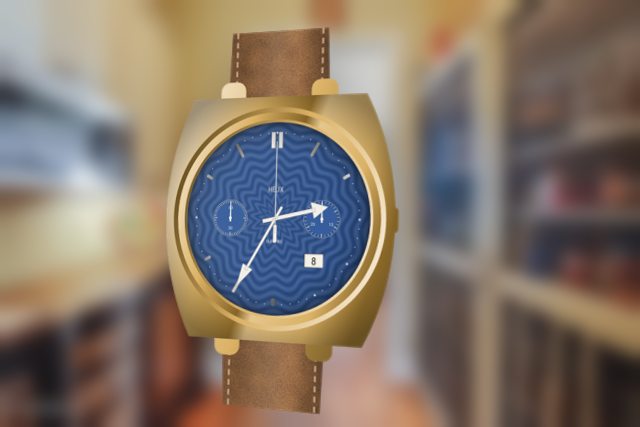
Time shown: 2:35
